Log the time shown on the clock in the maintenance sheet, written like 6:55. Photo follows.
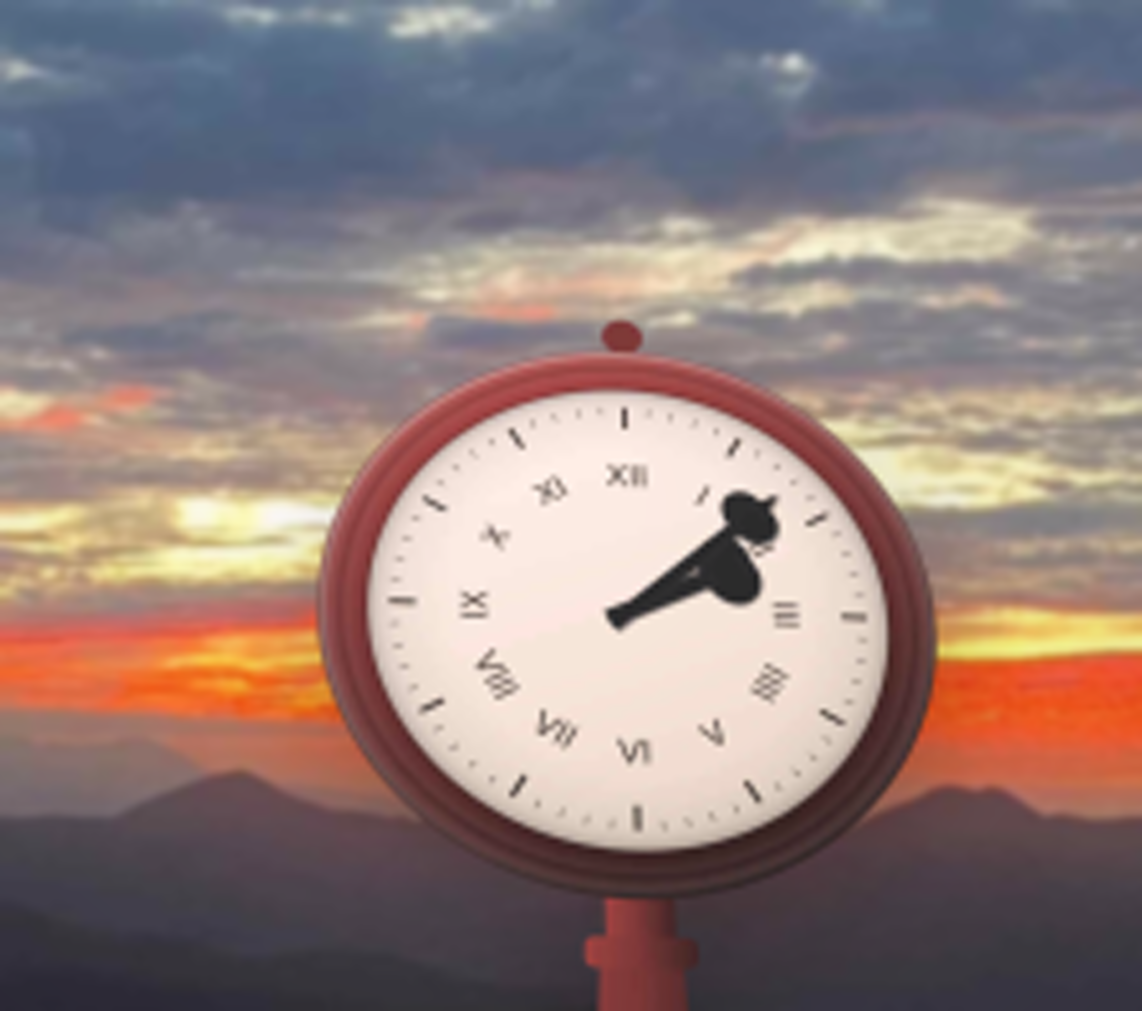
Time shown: 2:08
